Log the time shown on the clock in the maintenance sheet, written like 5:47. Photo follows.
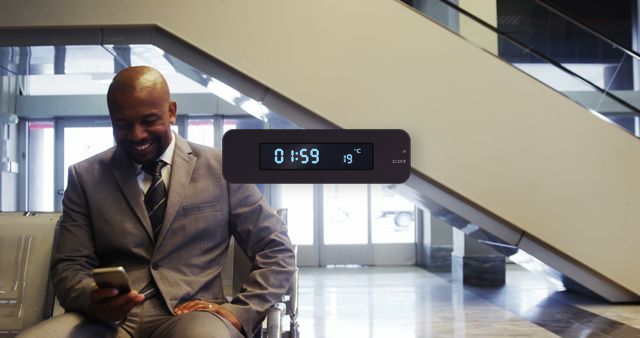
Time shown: 1:59
